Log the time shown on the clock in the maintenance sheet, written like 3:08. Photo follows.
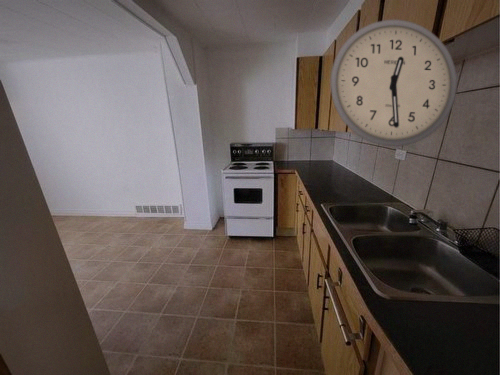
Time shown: 12:29
